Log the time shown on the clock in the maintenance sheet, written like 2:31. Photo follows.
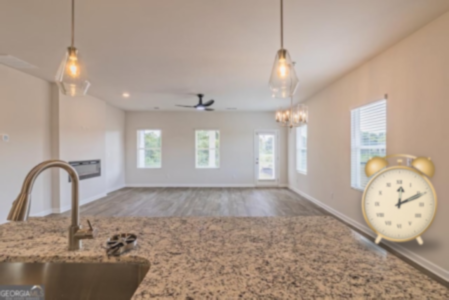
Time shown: 12:11
